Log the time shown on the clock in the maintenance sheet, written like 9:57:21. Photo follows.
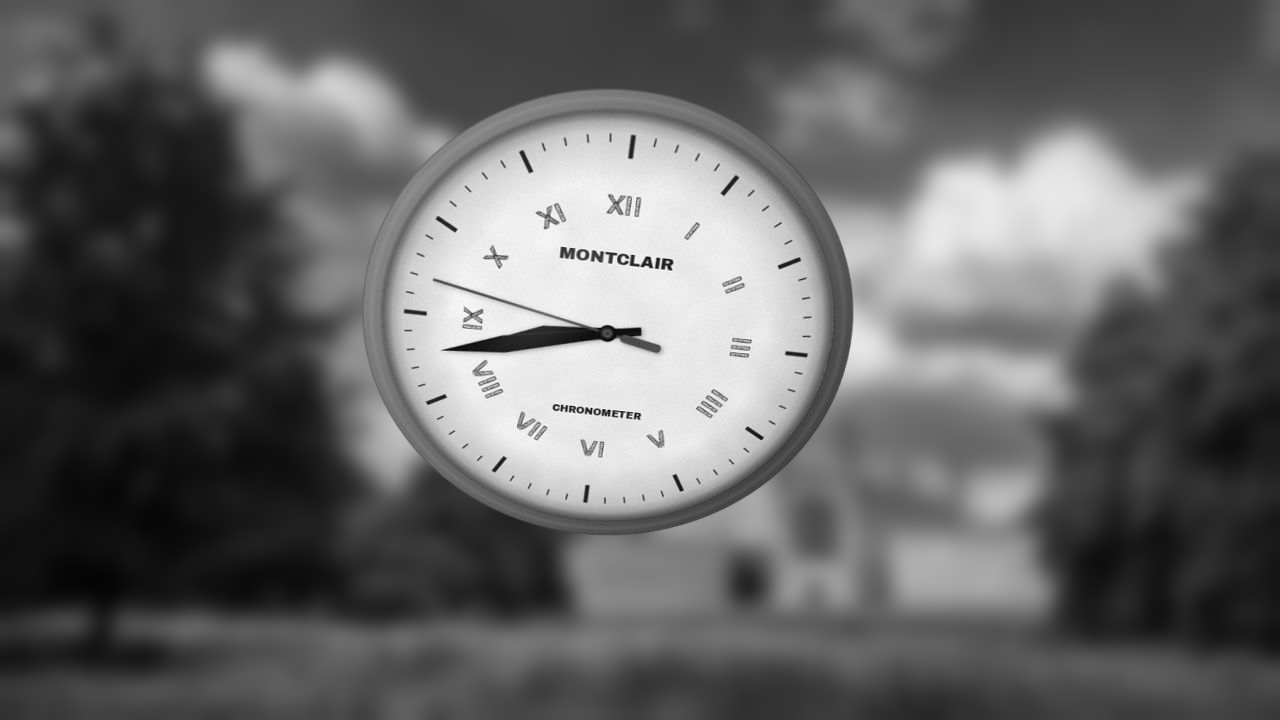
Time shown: 8:42:47
